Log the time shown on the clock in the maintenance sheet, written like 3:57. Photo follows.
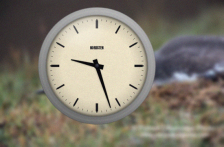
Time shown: 9:27
